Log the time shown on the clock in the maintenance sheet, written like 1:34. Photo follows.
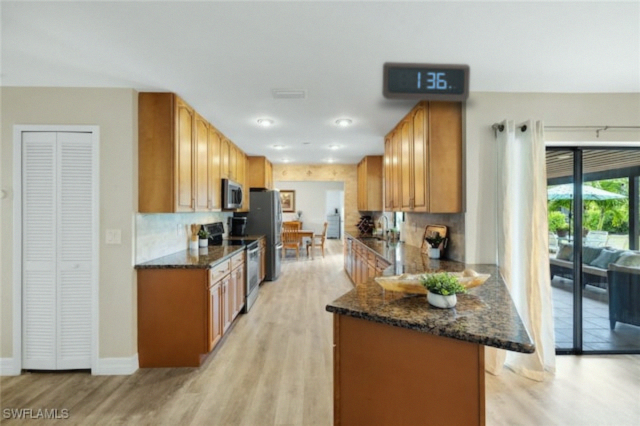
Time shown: 1:36
